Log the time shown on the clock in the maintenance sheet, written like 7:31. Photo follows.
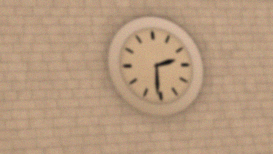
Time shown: 2:31
